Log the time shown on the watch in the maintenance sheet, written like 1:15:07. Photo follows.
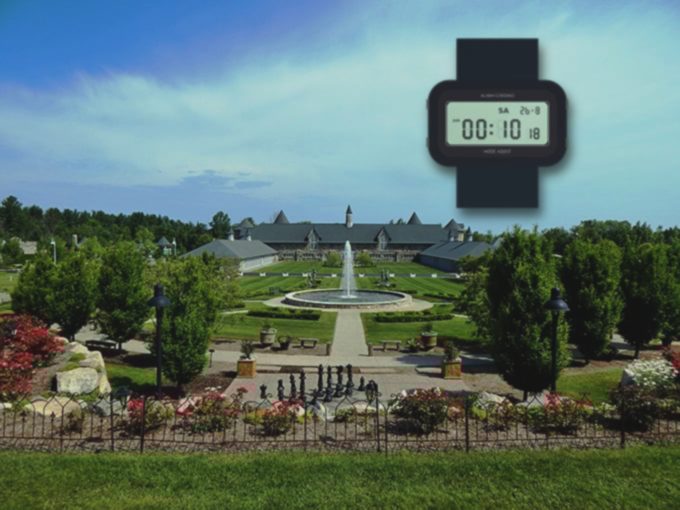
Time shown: 0:10:18
